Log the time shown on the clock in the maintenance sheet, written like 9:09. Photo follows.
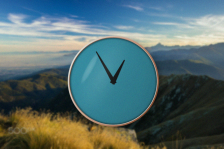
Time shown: 12:55
